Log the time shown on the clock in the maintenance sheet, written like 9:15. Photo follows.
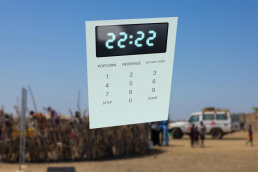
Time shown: 22:22
